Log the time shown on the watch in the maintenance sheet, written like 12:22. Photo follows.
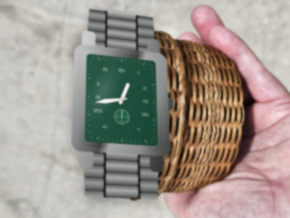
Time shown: 12:43
